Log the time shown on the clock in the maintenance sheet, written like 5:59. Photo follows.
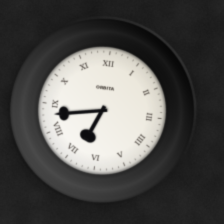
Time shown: 6:43
